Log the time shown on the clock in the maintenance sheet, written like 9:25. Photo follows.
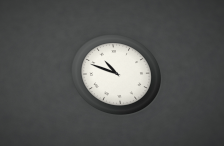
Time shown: 10:49
